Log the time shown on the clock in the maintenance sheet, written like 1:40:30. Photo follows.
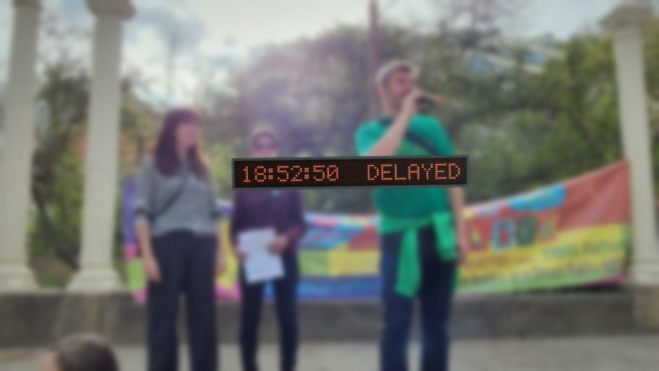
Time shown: 18:52:50
